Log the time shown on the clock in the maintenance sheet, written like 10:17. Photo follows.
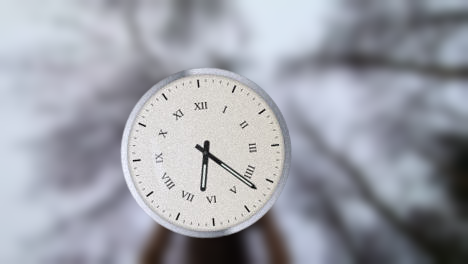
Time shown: 6:22
